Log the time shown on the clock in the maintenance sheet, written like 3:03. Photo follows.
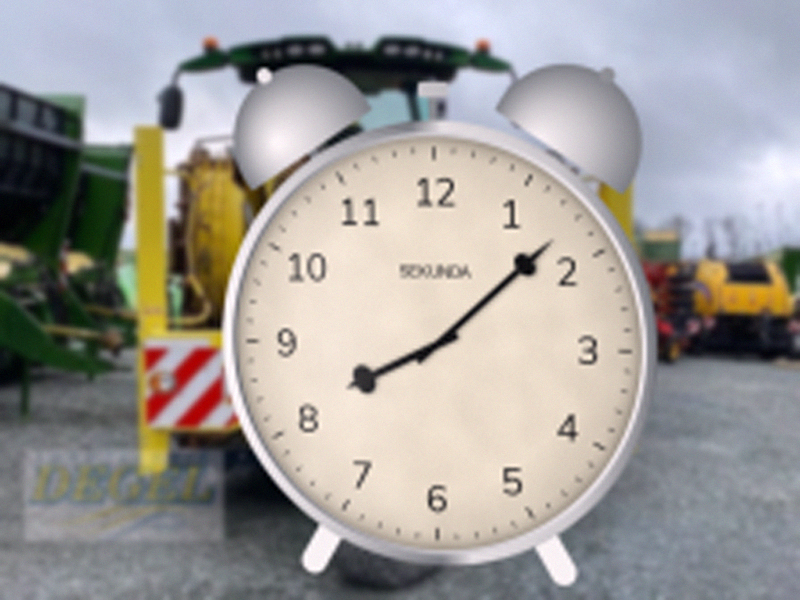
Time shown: 8:08
